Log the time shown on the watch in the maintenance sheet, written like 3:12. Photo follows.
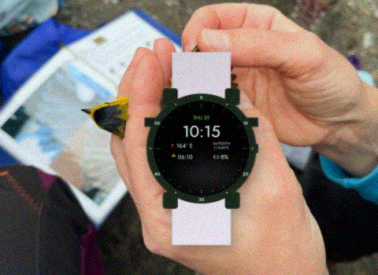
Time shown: 10:15
